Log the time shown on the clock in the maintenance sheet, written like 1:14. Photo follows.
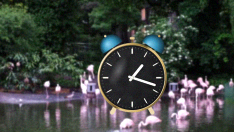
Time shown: 1:18
